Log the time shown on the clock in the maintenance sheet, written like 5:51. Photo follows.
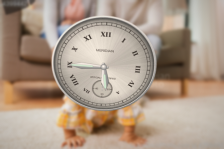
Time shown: 5:45
